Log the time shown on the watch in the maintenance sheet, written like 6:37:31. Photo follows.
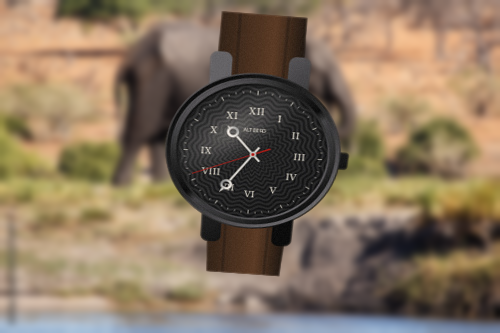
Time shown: 10:35:41
